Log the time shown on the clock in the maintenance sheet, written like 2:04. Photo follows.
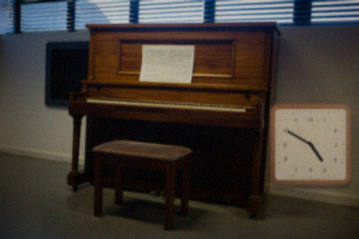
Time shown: 4:50
